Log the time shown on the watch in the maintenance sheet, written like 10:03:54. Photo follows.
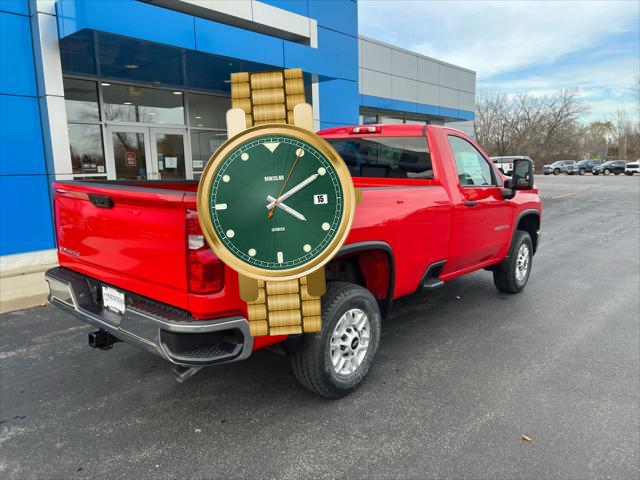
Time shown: 4:10:05
